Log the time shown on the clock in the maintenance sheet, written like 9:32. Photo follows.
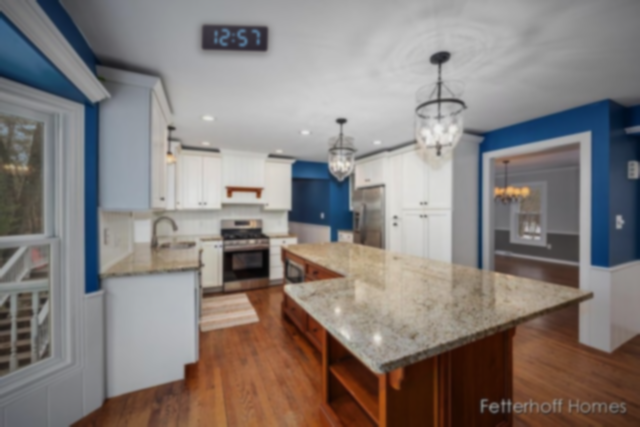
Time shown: 12:57
